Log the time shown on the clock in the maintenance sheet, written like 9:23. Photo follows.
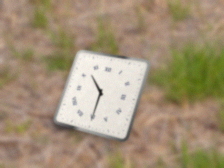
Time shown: 10:30
